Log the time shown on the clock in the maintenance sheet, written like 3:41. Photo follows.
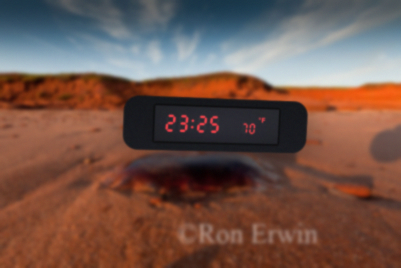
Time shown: 23:25
